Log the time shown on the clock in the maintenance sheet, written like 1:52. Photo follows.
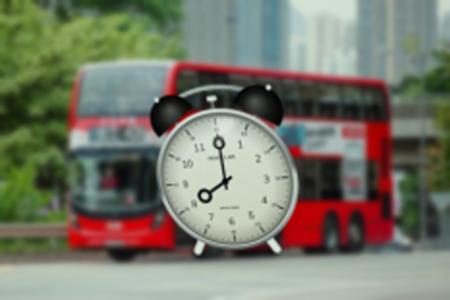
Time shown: 8:00
